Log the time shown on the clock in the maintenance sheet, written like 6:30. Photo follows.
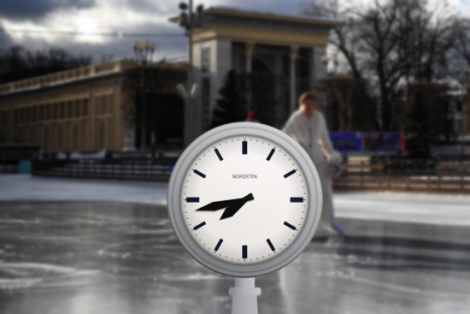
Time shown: 7:43
